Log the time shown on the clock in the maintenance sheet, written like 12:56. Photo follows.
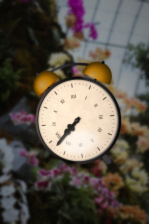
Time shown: 7:38
